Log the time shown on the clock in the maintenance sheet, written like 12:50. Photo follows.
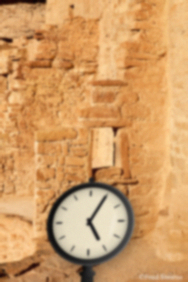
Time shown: 5:05
